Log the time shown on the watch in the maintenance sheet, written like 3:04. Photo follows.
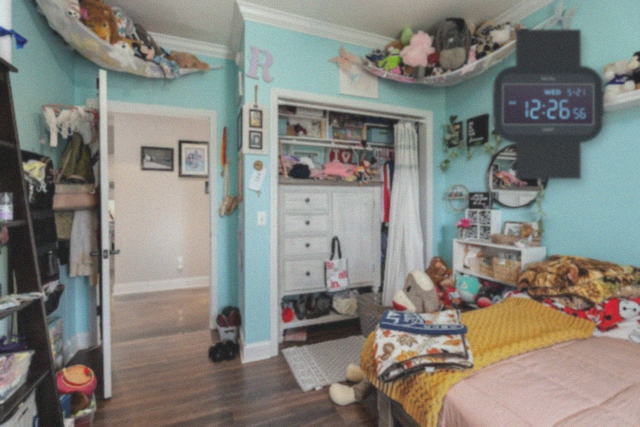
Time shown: 12:26
